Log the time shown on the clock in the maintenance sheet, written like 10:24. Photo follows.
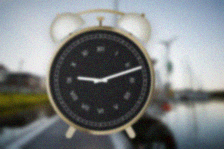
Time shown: 9:12
